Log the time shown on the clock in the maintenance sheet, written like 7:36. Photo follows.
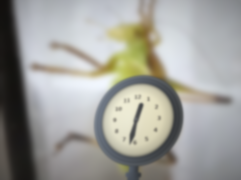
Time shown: 12:32
